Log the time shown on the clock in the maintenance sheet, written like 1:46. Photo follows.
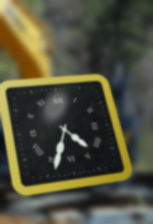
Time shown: 4:34
